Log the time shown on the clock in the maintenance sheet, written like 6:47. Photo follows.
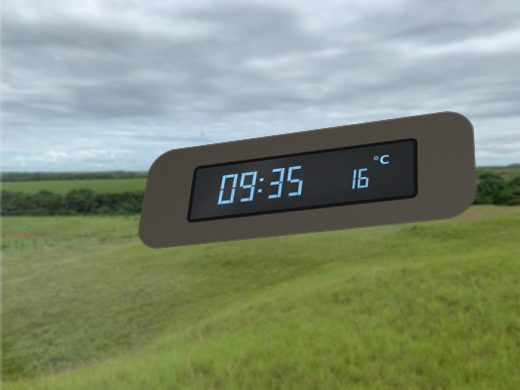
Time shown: 9:35
